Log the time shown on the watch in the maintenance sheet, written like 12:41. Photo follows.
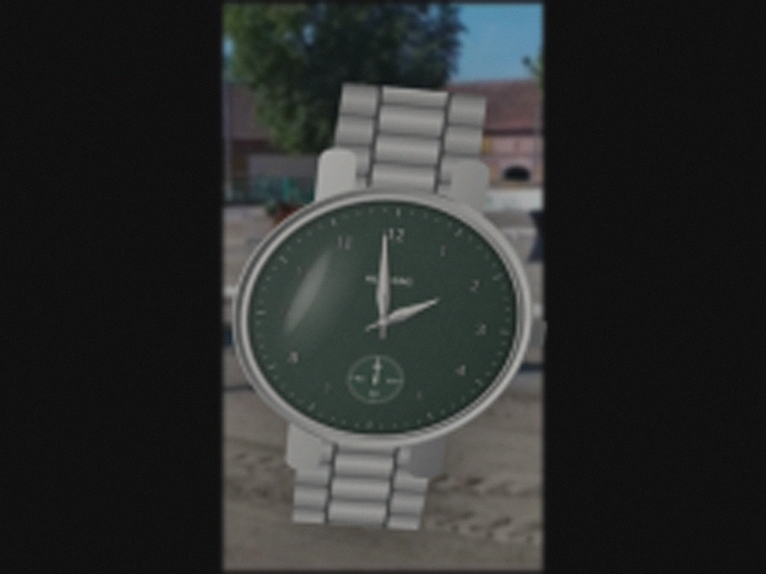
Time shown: 1:59
